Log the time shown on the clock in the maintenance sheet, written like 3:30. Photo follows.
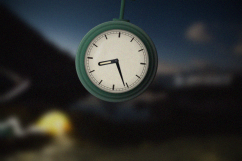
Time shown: 8:26
